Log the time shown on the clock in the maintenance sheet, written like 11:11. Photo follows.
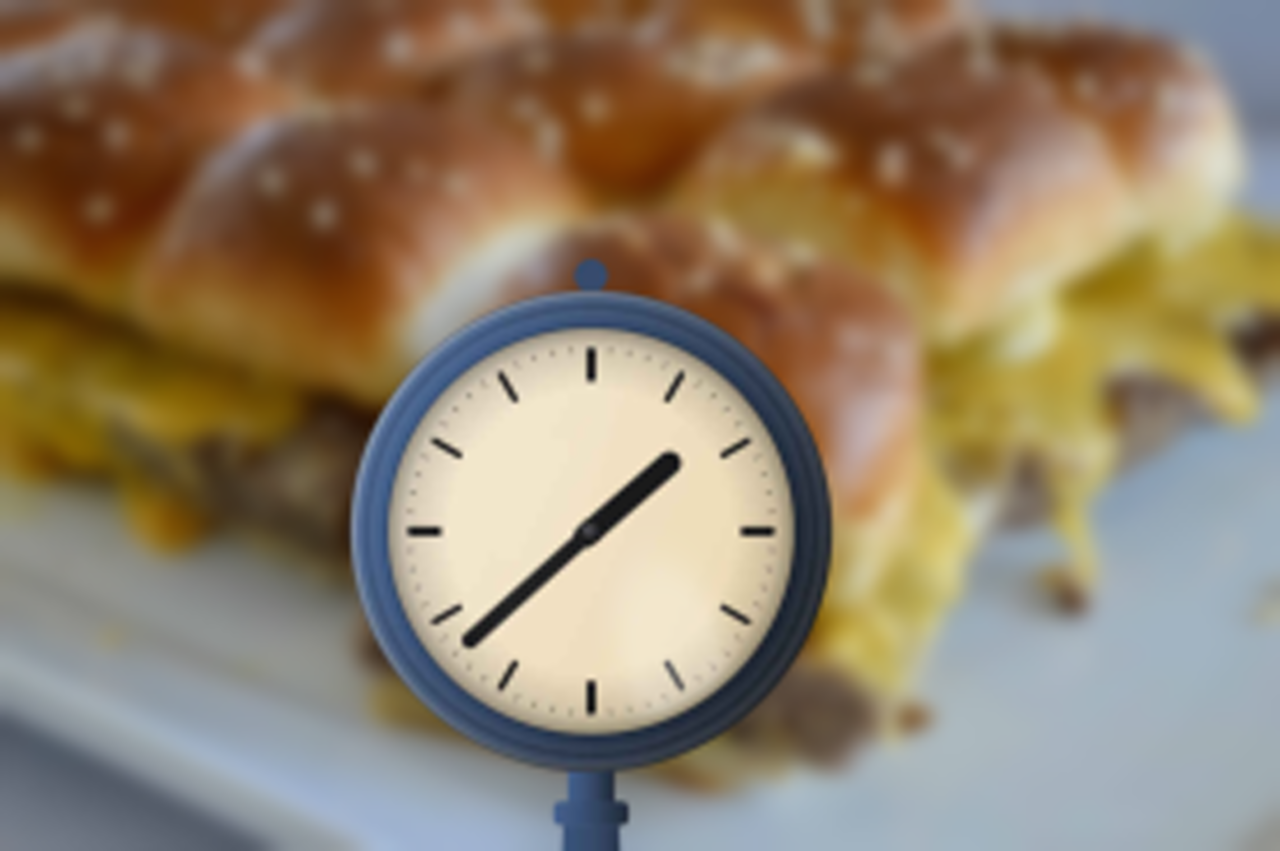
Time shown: 1:38
